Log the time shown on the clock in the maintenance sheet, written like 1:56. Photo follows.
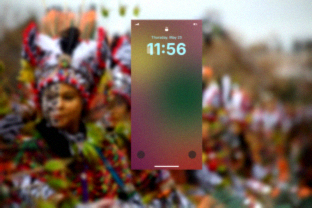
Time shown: 11:56
